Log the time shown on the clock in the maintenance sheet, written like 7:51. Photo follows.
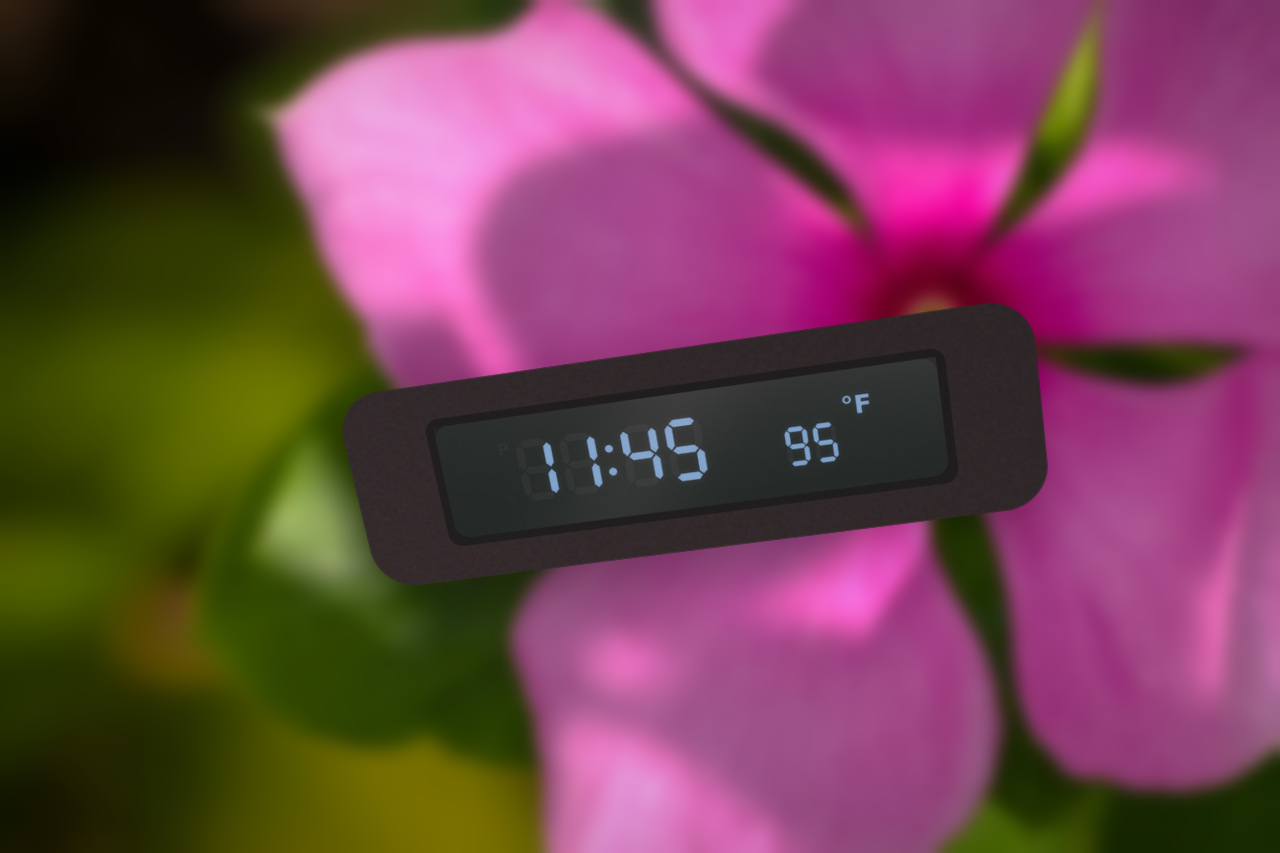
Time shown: 11:45
